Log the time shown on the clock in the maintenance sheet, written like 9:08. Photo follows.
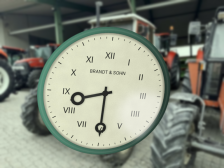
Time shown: 8:30
